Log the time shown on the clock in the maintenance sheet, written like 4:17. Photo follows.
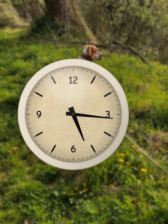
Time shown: 5:16
